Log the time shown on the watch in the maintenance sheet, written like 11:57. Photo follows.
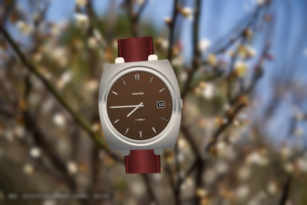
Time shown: 7:45
